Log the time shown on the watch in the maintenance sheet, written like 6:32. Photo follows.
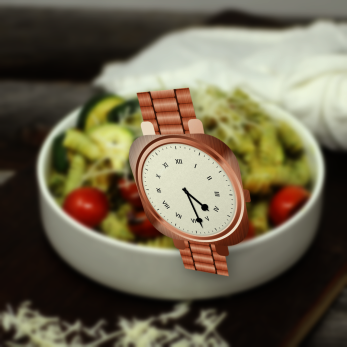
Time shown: 4:28
